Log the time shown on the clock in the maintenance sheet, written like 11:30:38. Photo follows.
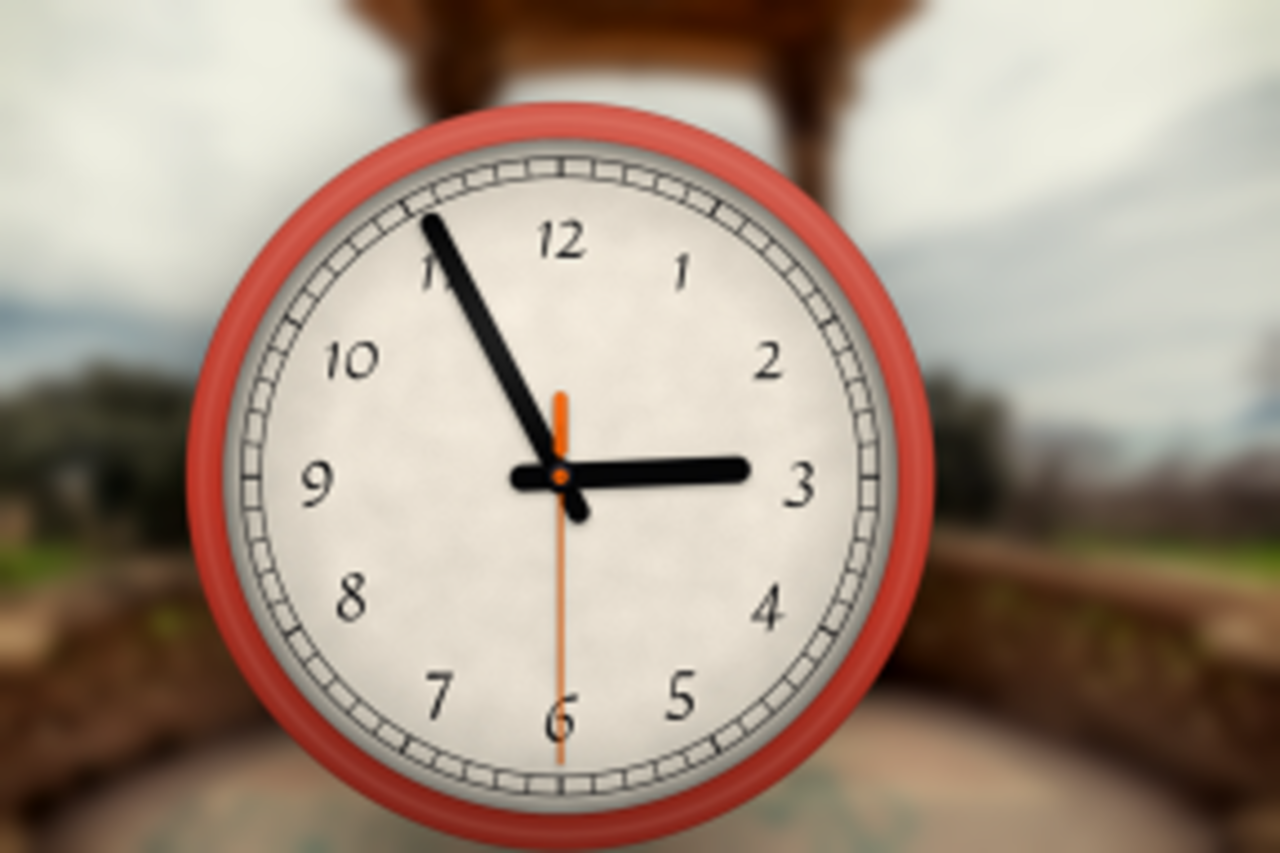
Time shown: 2:55:30
